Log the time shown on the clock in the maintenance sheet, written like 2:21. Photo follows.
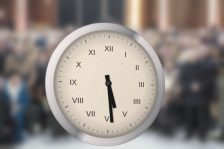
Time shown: 5:29
